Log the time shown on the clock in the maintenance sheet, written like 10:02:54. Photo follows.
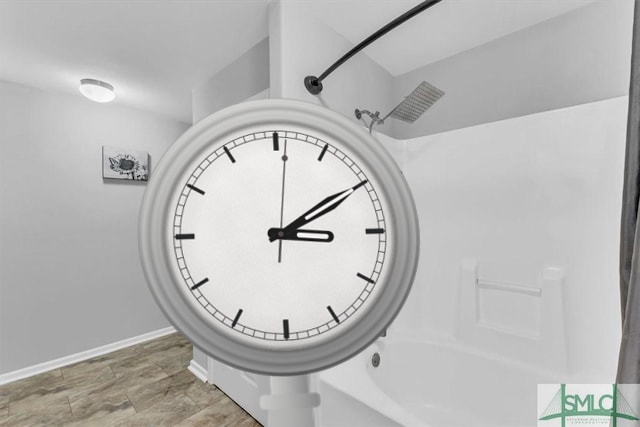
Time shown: 3:10:01
